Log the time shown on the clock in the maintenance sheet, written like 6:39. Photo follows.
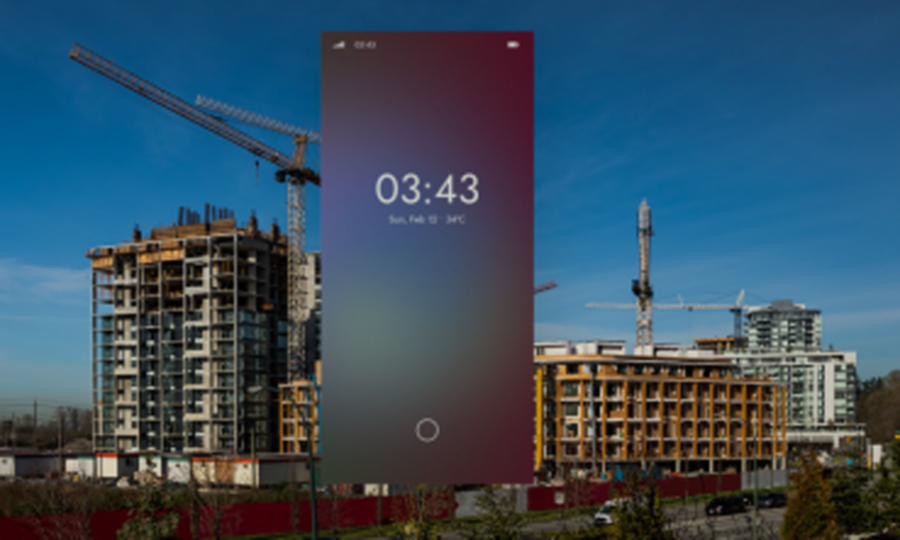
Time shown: 3:43
